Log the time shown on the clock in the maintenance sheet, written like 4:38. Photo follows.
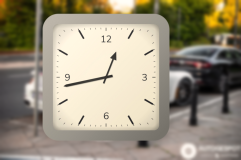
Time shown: 12:43
